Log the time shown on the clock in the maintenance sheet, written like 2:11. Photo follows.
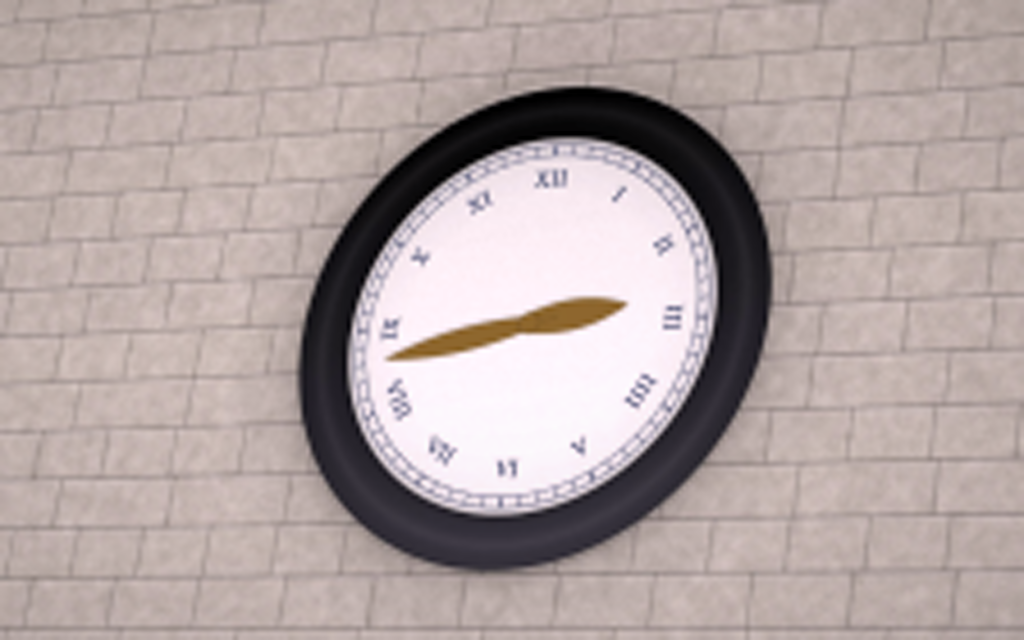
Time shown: 2:43
